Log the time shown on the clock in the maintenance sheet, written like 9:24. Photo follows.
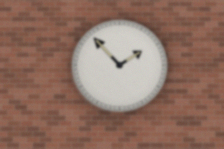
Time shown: 1:53
